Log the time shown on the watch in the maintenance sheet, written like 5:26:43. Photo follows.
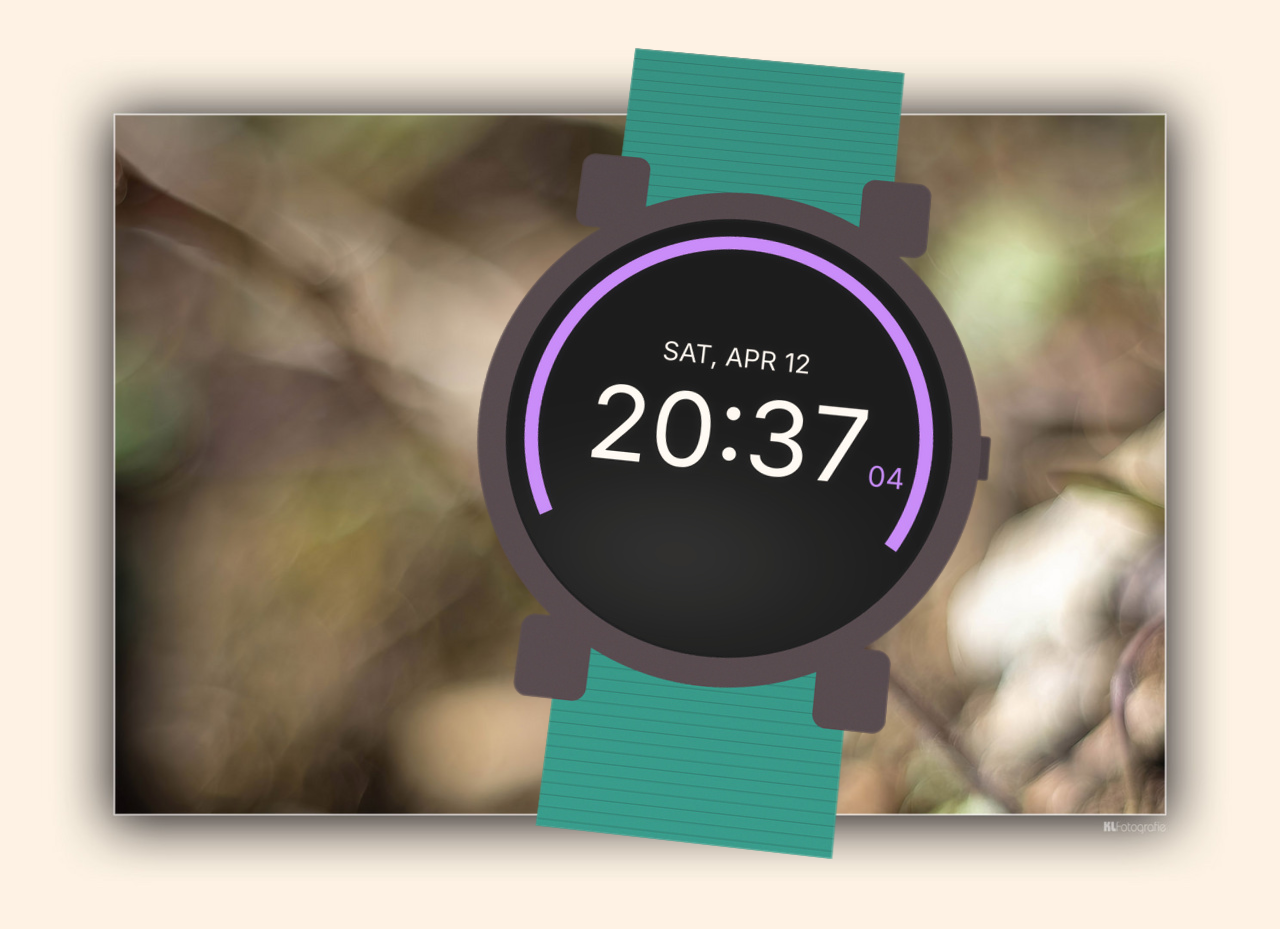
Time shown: 20:37:04
